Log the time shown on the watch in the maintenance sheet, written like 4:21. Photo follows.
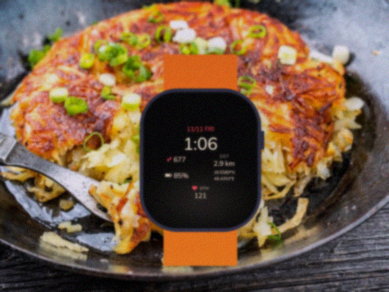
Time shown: 1:06
